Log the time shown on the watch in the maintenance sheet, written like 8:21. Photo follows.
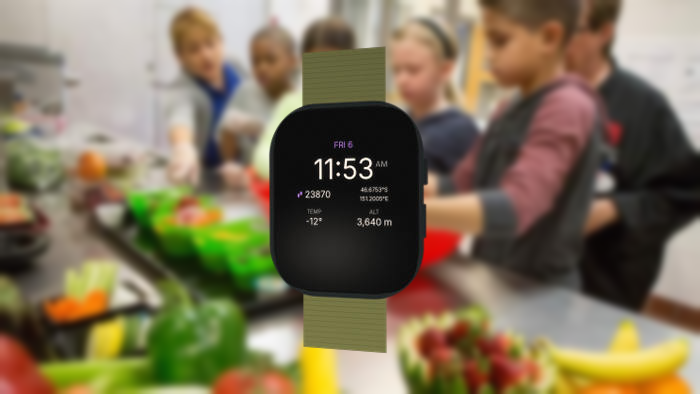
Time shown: 11:53
